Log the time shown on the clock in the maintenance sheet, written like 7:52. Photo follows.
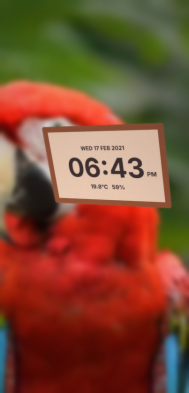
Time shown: 6:43
